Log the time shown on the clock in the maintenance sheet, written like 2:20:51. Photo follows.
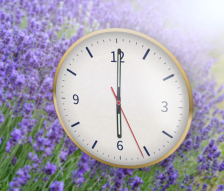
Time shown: 6:00:26
